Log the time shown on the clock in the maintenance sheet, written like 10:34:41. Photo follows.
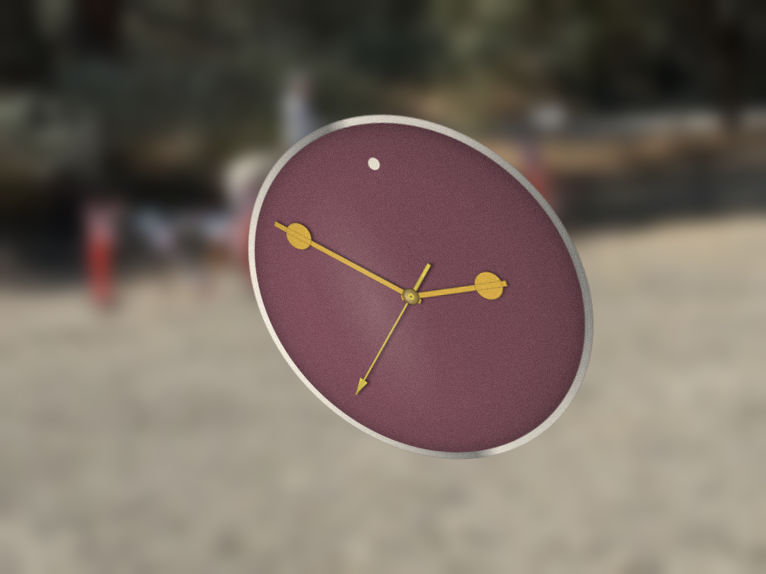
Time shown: 2:50:37
